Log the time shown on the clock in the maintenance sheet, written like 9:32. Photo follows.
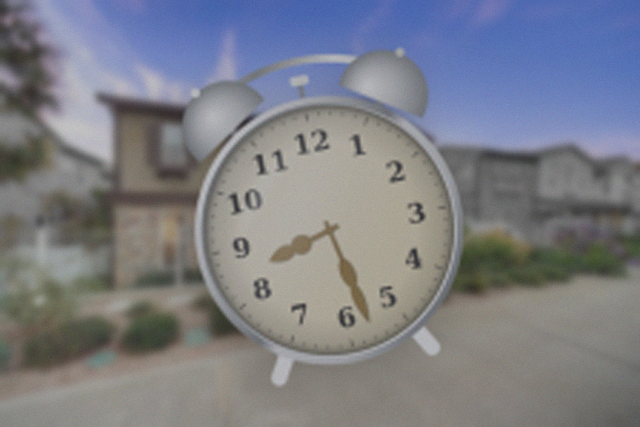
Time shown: 8:28
